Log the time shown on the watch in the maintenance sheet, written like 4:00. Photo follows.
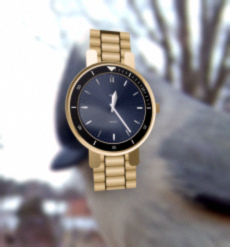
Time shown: 12:24
